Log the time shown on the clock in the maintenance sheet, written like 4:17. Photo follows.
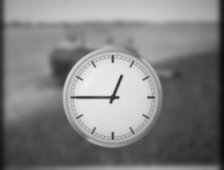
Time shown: 12:45
